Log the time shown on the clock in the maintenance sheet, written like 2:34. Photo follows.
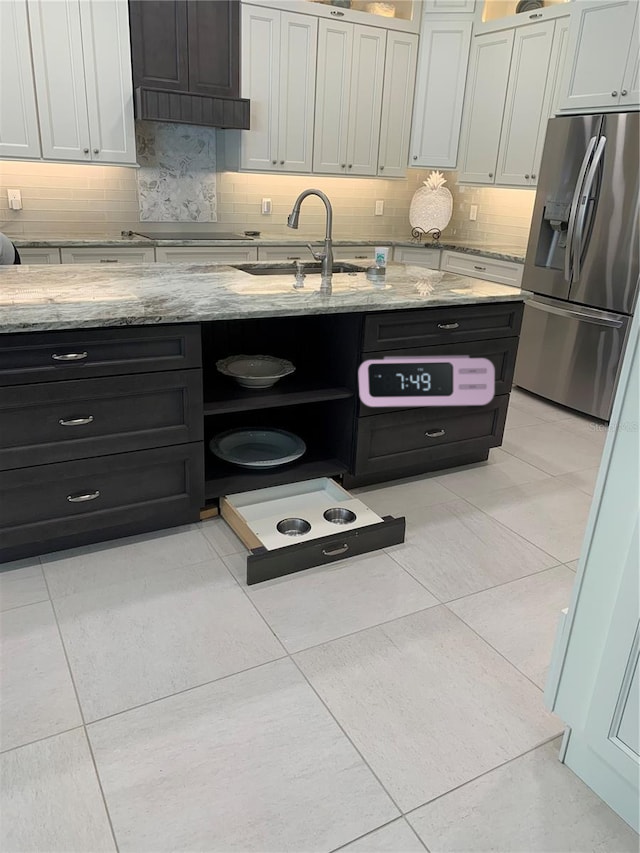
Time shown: 7:49
